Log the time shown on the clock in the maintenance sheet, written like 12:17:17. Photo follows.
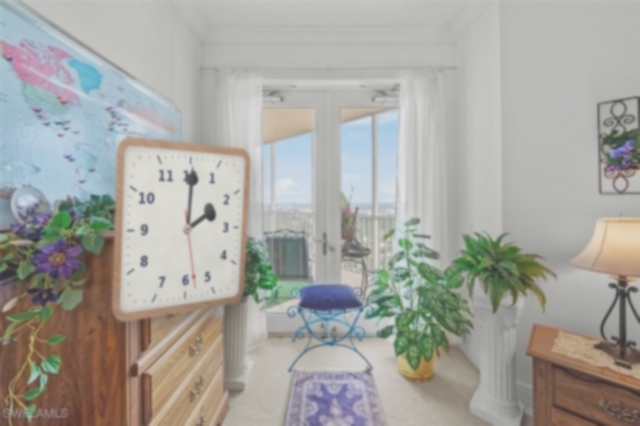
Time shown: 2:00:28
